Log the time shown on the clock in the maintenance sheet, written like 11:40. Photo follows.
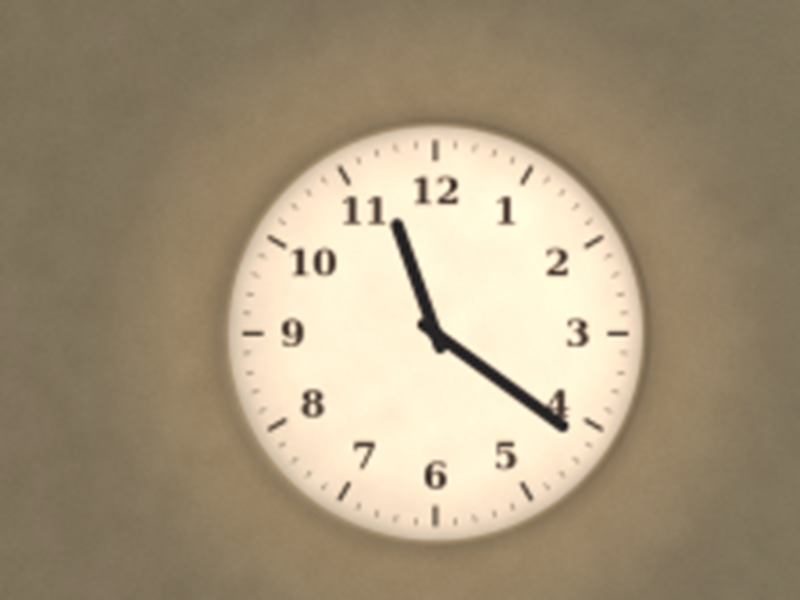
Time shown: 11:21
